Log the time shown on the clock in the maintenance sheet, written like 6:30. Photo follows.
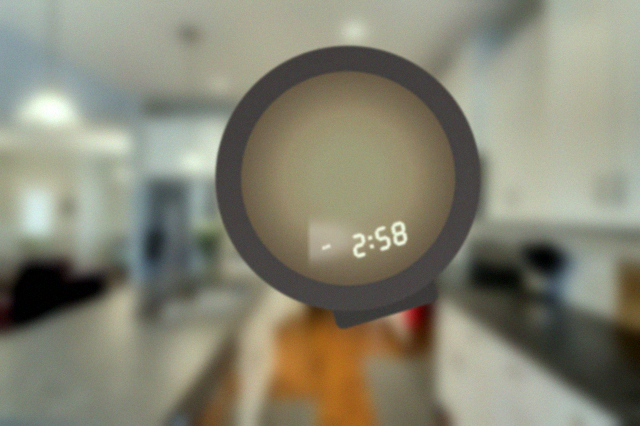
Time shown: 2:58
